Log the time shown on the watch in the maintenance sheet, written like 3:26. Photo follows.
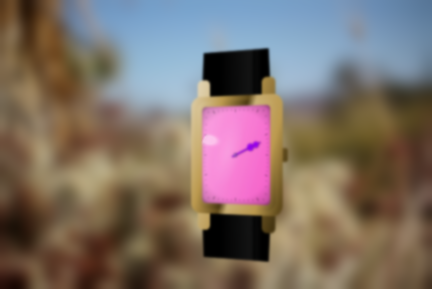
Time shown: 2:11
